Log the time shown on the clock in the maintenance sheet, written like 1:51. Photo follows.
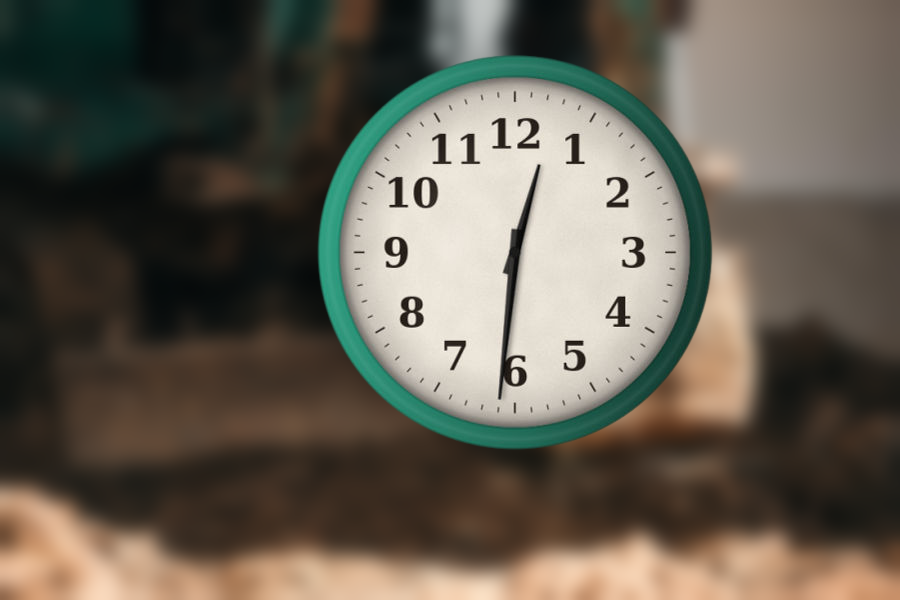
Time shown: 12:31
